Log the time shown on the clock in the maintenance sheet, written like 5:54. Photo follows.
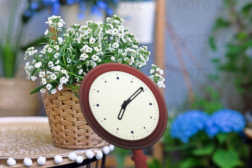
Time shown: 7:09
